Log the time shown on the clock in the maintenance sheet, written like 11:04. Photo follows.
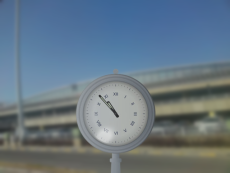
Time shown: 10:53
